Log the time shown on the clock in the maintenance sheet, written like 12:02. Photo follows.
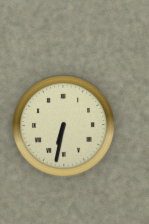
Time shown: 6:32
